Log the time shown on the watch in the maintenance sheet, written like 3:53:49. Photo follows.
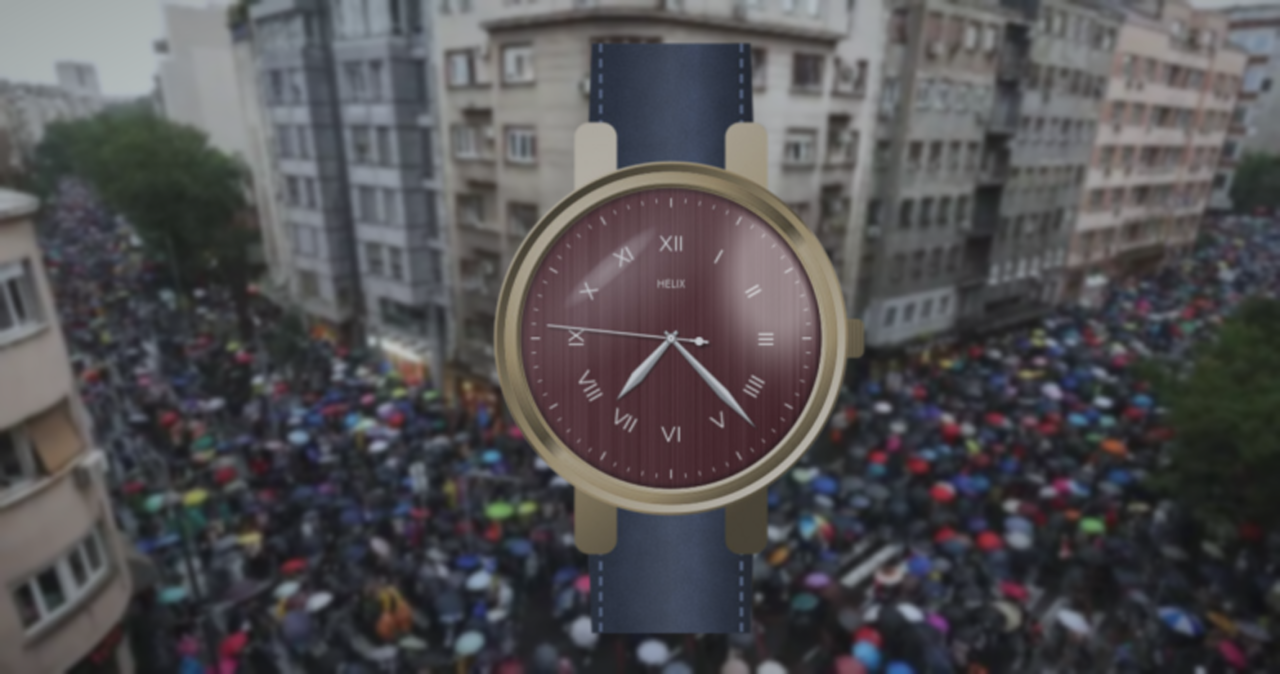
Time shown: 7:22:46
